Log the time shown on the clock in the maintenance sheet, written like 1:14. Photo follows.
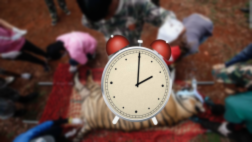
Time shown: 2:00
